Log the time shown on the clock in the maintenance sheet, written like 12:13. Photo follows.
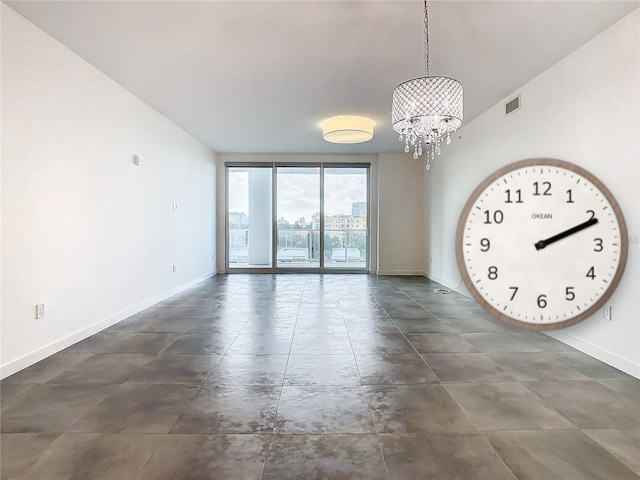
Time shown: 2:11
